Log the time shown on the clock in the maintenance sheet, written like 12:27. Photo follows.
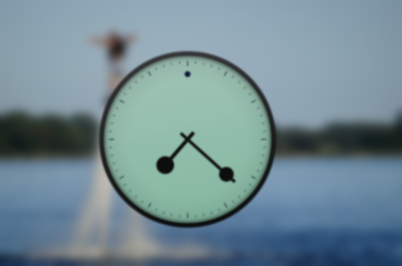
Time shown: 7:22
